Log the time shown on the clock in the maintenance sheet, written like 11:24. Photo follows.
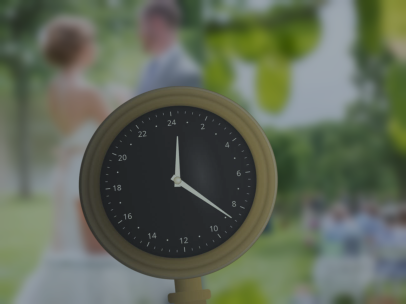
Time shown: 0:22
